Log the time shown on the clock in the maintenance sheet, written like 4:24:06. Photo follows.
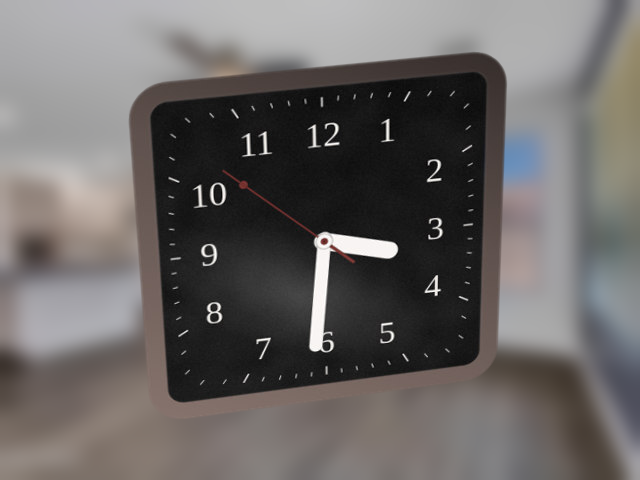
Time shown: 3:30:52
